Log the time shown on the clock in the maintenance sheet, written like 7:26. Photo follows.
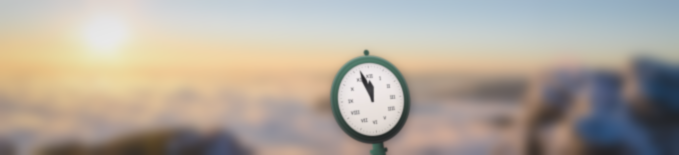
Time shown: 11:57
